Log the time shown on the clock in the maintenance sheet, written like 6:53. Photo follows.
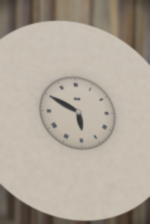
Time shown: 5:50
